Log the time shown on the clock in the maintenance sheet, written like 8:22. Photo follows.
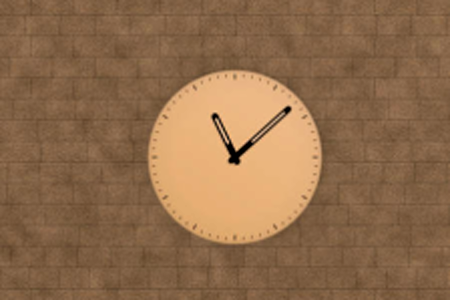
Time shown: 11:08
